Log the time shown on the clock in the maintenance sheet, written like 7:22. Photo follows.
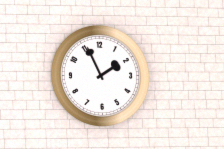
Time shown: 1:56
